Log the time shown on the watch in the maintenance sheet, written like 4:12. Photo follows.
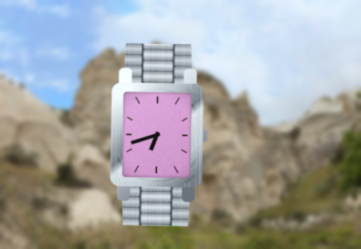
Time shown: 6:42
